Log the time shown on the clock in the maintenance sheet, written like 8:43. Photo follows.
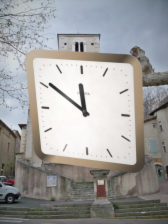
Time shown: 11:51
